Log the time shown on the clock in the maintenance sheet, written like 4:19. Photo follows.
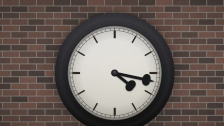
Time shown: 4:17
